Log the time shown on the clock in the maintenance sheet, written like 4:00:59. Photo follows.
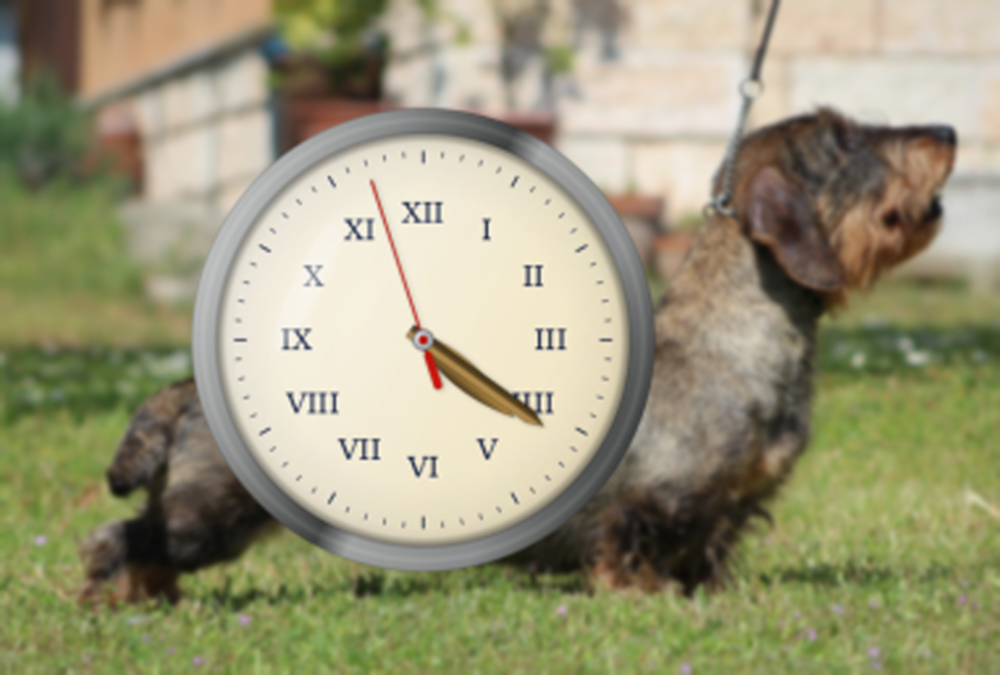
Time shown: 4:20:57
